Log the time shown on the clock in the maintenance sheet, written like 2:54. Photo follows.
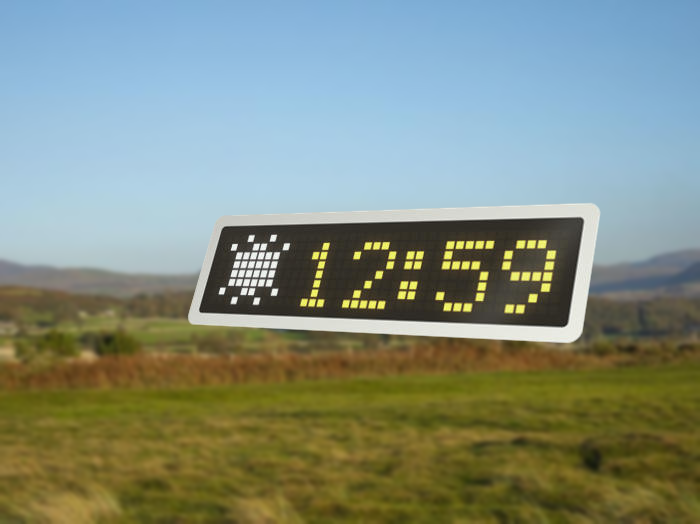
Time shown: 12:59
